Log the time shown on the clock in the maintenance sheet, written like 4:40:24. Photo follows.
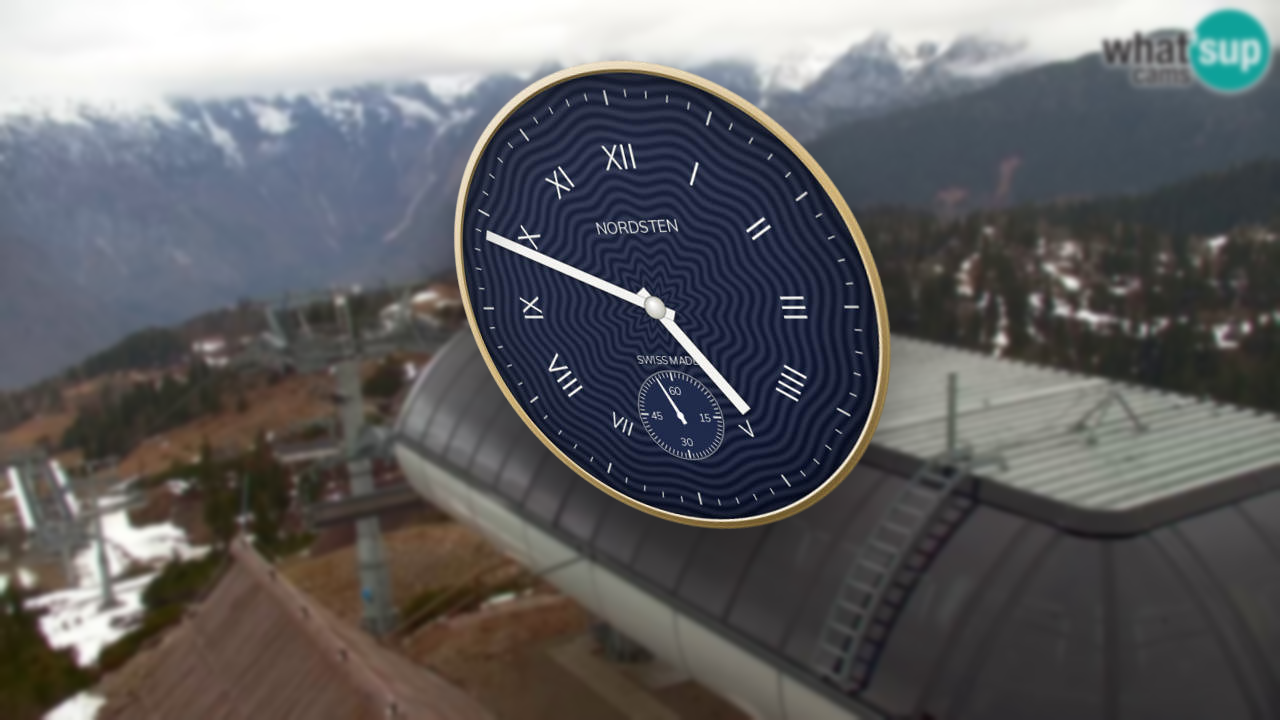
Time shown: 4:48:56
